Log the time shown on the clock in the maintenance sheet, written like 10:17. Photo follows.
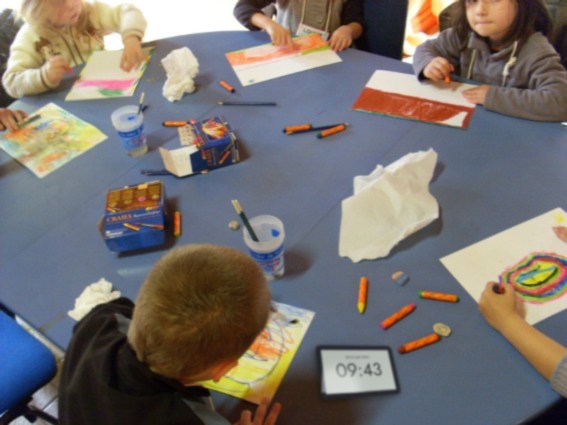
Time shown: 9:43
